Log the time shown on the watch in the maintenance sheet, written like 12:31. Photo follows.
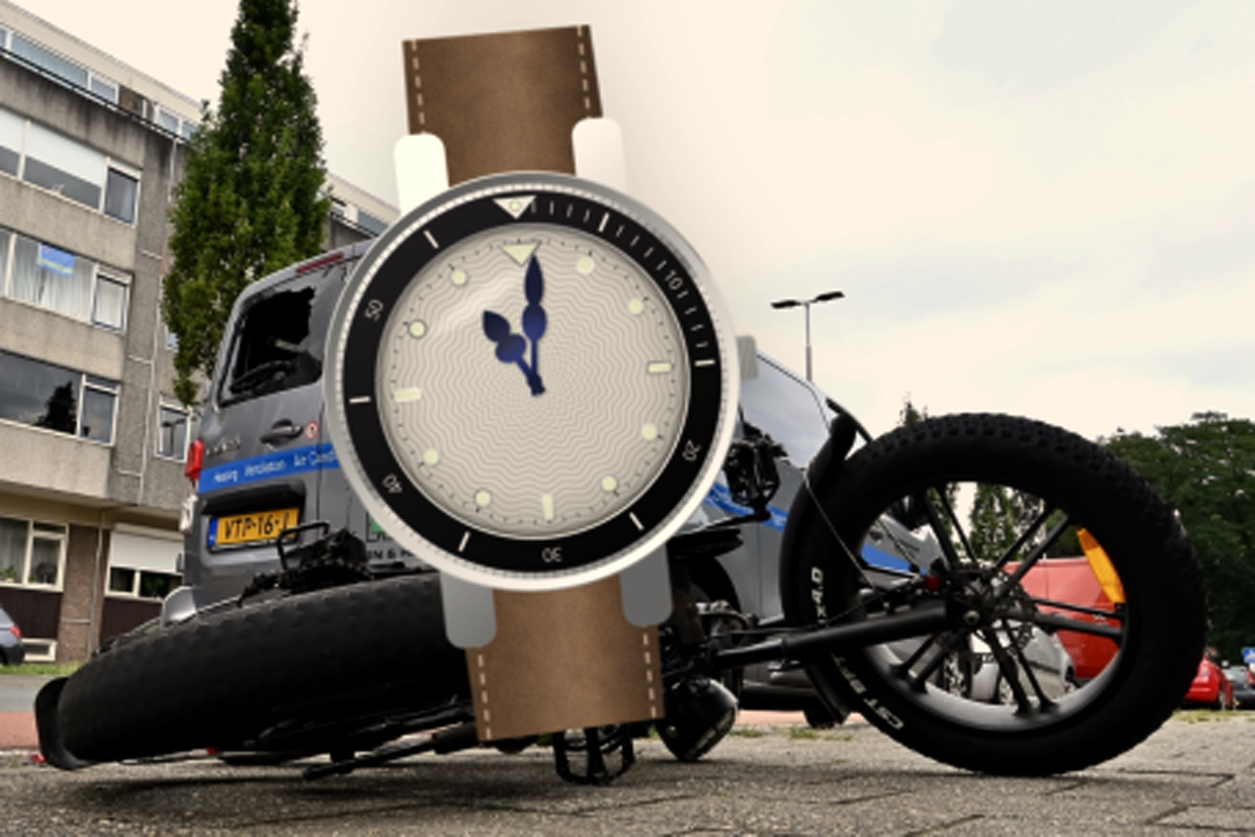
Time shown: 11:01
